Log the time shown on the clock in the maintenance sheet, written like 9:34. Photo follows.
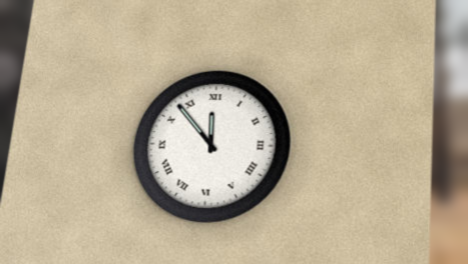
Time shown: 11:53
